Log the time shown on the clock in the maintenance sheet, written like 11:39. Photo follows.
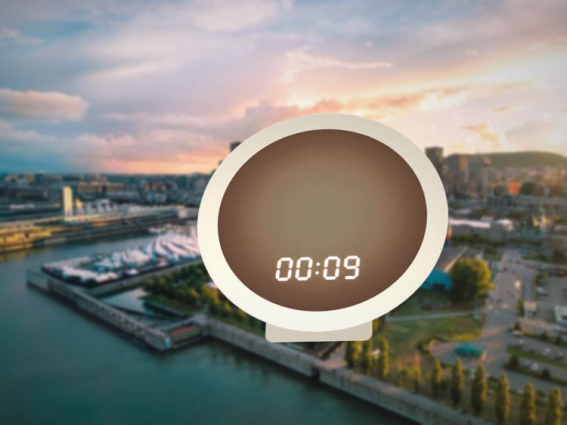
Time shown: 0:09
